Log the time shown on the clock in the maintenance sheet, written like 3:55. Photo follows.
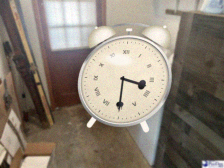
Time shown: 3:30
